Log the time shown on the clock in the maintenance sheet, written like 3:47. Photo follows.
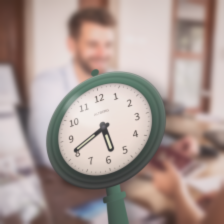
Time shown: 5:41
